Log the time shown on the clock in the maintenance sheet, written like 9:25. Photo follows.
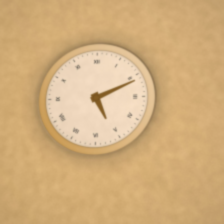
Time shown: 5:11
